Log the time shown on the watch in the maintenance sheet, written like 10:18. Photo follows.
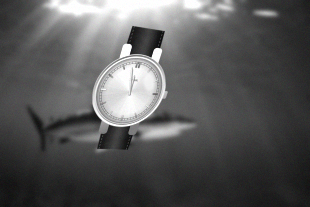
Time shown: 11:58
